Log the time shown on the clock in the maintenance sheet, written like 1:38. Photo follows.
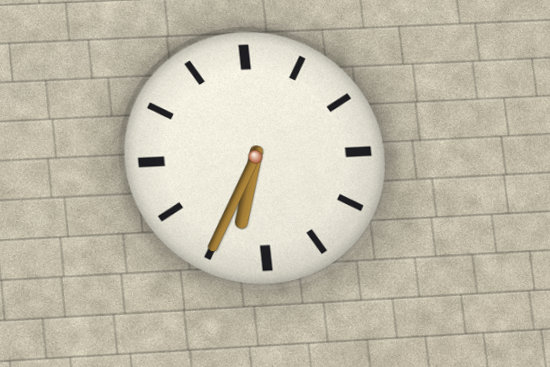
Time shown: 6:35
